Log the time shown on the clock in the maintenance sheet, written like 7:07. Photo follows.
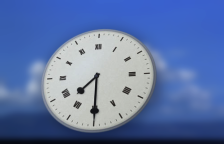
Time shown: 7:30
